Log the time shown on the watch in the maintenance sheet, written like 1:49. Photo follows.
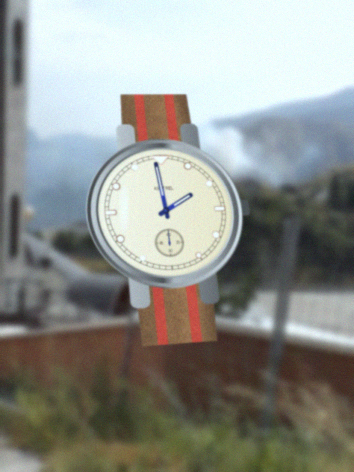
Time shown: 1:59
